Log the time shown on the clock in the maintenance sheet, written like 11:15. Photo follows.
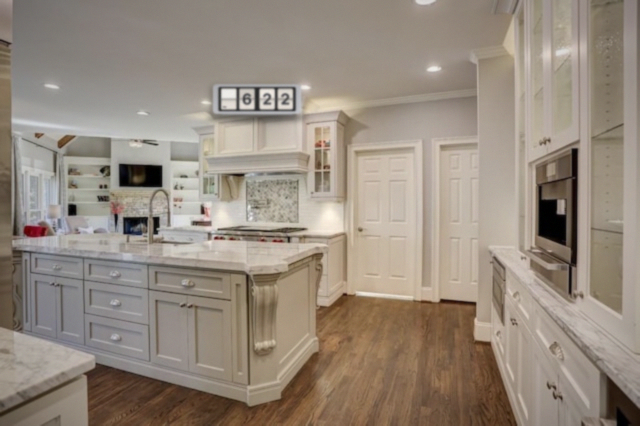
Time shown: 6:22
